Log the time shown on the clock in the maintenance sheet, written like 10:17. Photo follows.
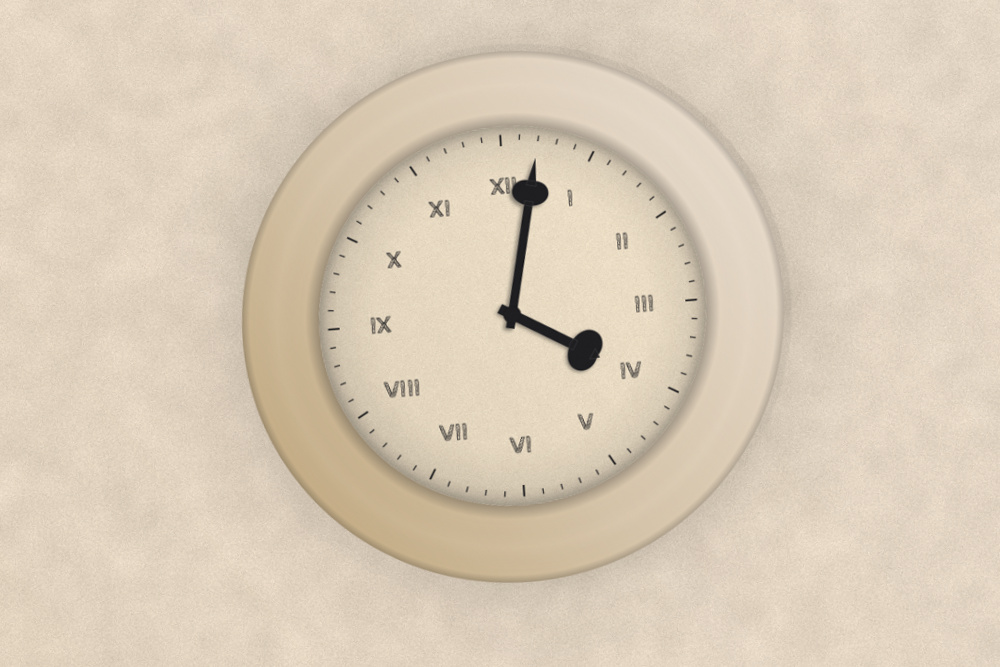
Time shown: 4:02
